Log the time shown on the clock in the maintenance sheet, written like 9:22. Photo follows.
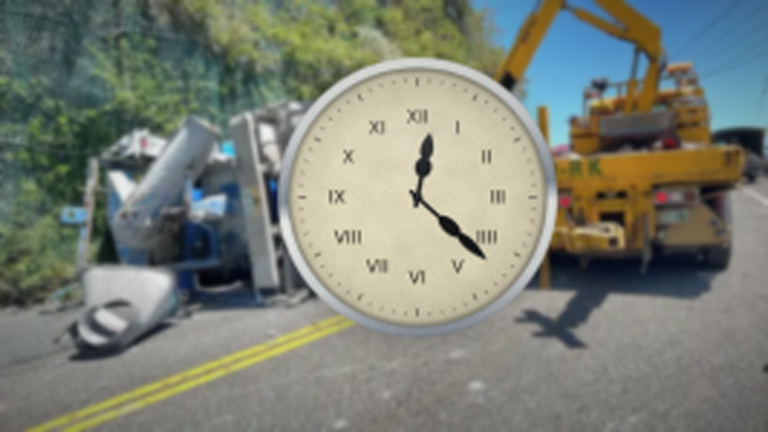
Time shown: 12:22
